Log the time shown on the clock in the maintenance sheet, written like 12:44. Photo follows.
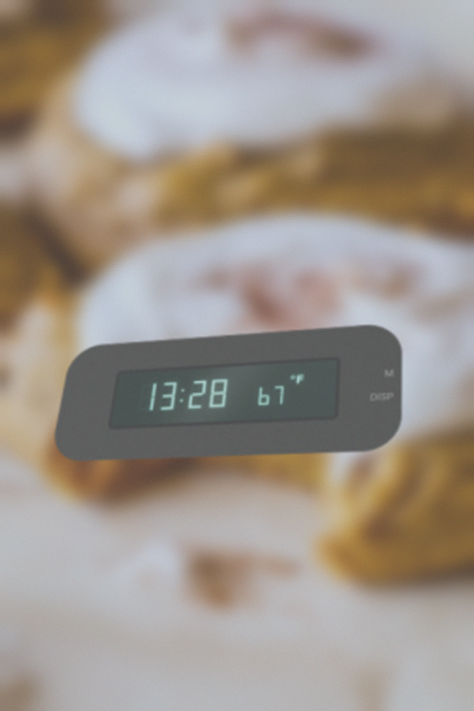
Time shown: 13:28
